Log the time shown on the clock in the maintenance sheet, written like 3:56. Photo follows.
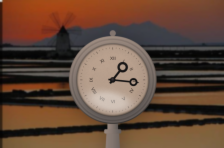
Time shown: 1:16
